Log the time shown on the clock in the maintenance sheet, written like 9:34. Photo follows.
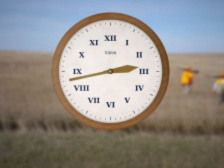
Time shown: 2:43
